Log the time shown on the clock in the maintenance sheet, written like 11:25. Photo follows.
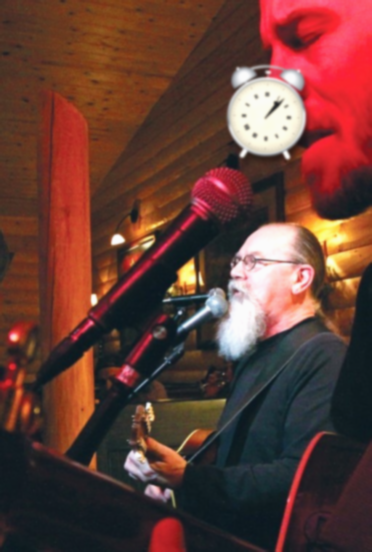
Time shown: 1:07
